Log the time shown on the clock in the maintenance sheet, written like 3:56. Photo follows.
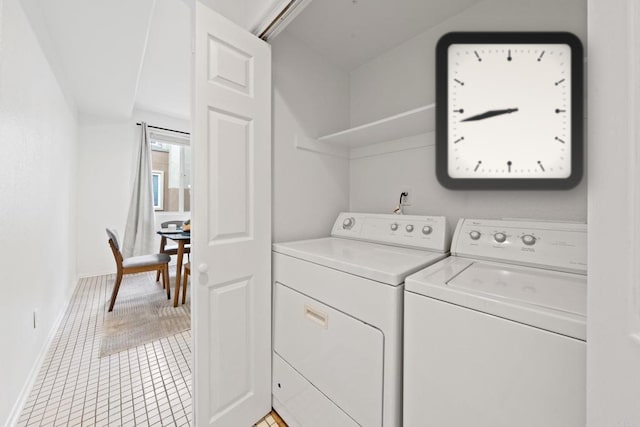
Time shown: 8:43
